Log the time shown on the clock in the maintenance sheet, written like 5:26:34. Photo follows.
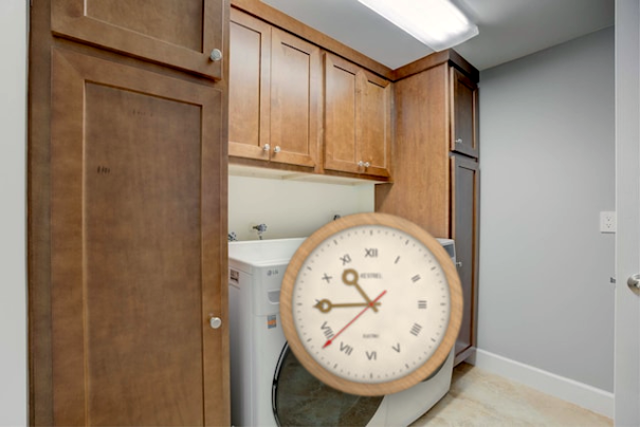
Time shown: 10:44:38
